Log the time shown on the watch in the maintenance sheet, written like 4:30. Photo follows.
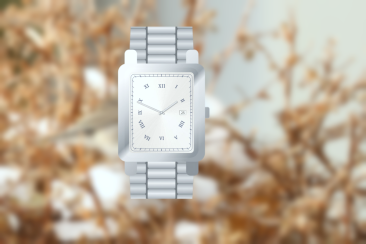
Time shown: 1:49
